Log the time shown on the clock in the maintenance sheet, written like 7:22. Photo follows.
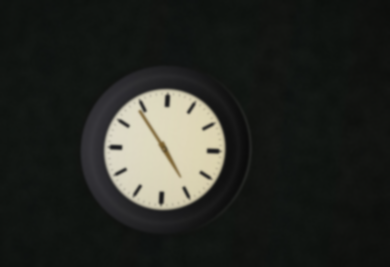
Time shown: 4:54
